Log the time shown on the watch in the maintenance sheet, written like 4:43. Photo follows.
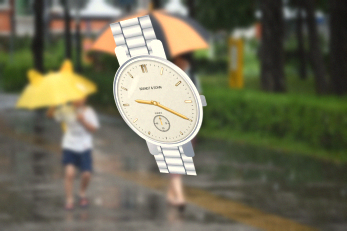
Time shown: 9:20
